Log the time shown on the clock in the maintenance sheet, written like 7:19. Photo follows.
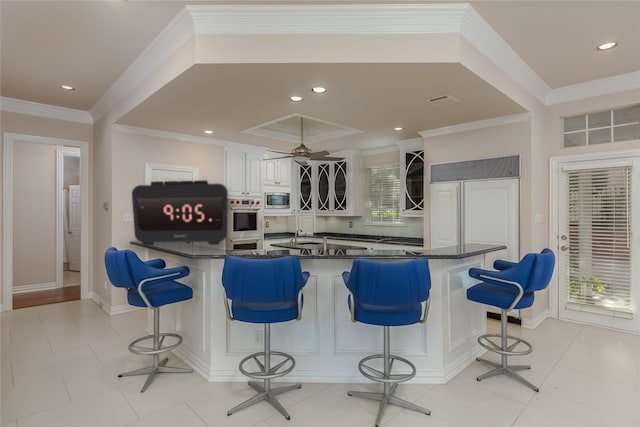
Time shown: 9:05
